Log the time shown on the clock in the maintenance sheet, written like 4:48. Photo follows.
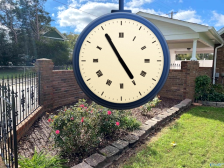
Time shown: 4:55
